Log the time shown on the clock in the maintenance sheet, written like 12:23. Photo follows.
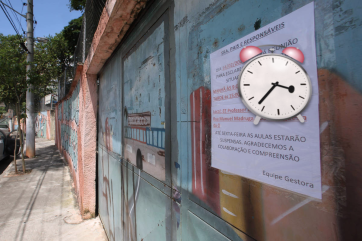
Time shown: 3:37
